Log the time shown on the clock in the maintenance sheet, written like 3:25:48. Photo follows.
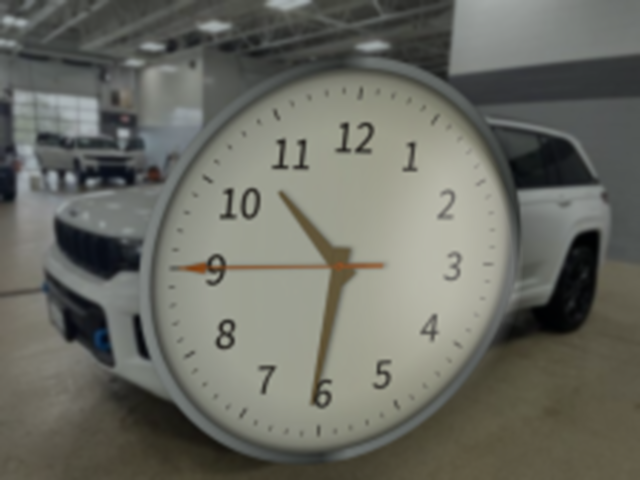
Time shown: 10:30:45
